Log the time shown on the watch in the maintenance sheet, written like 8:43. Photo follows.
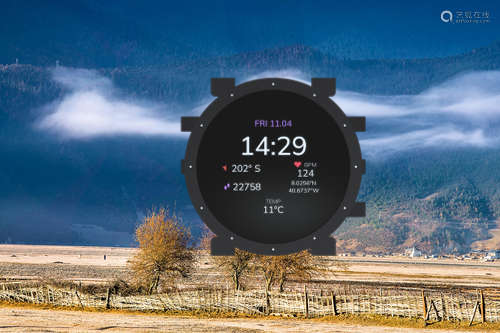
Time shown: 14:29
